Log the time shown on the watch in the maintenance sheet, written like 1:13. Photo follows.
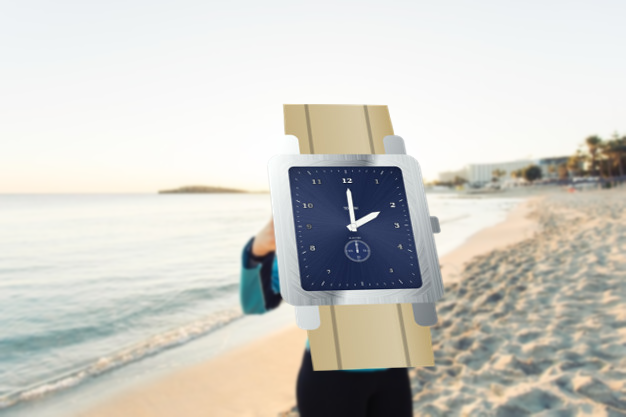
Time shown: 2:00
